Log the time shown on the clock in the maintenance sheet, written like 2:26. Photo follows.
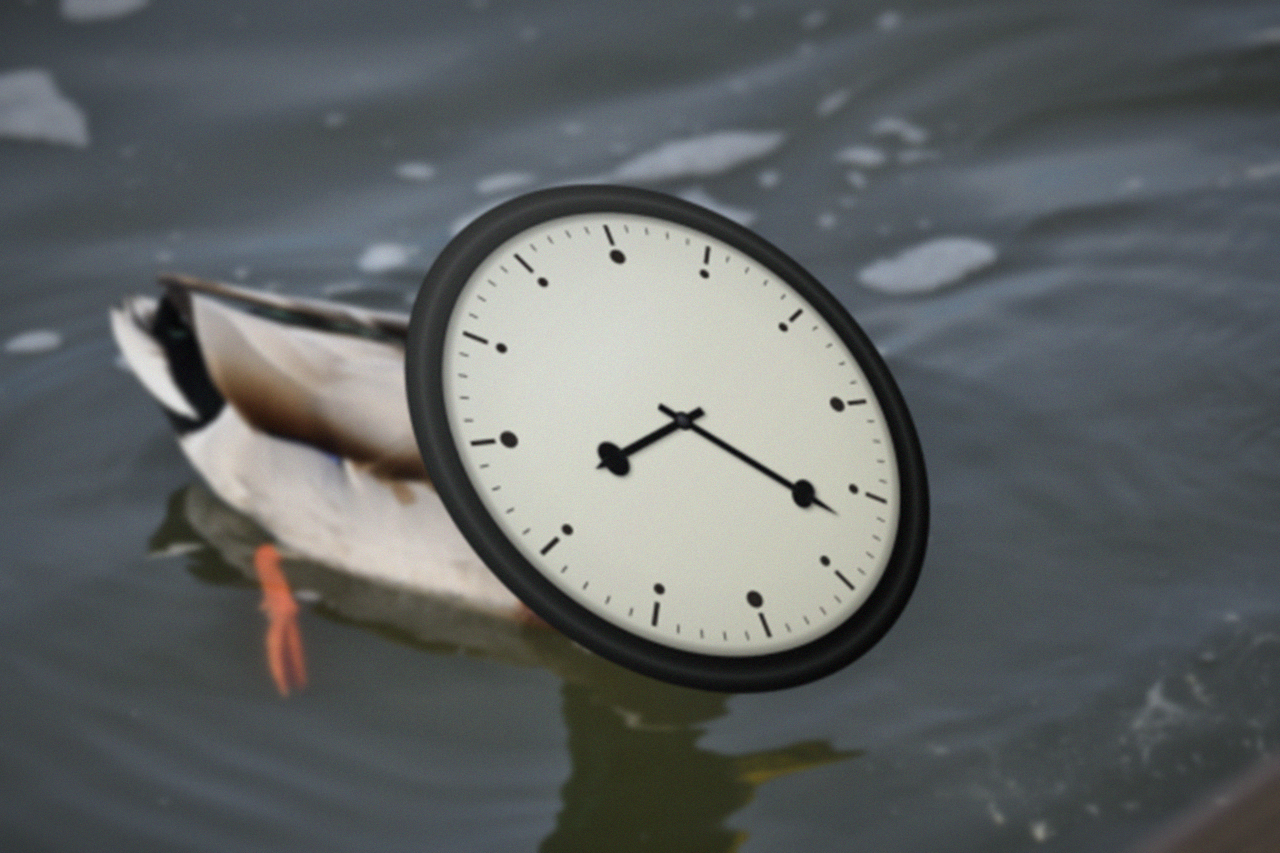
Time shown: 8:22
